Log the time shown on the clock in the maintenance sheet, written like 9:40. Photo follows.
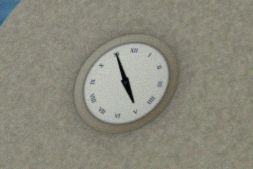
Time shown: 4:55
